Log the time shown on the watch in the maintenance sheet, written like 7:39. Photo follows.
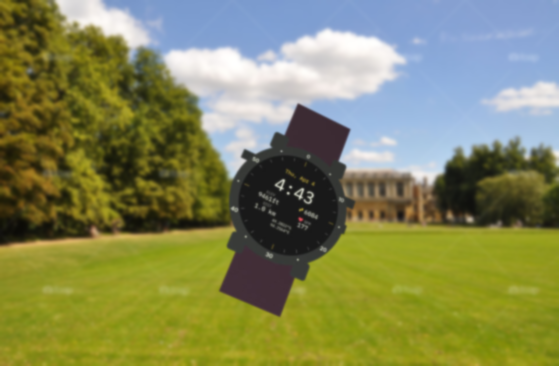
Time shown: 4:43
